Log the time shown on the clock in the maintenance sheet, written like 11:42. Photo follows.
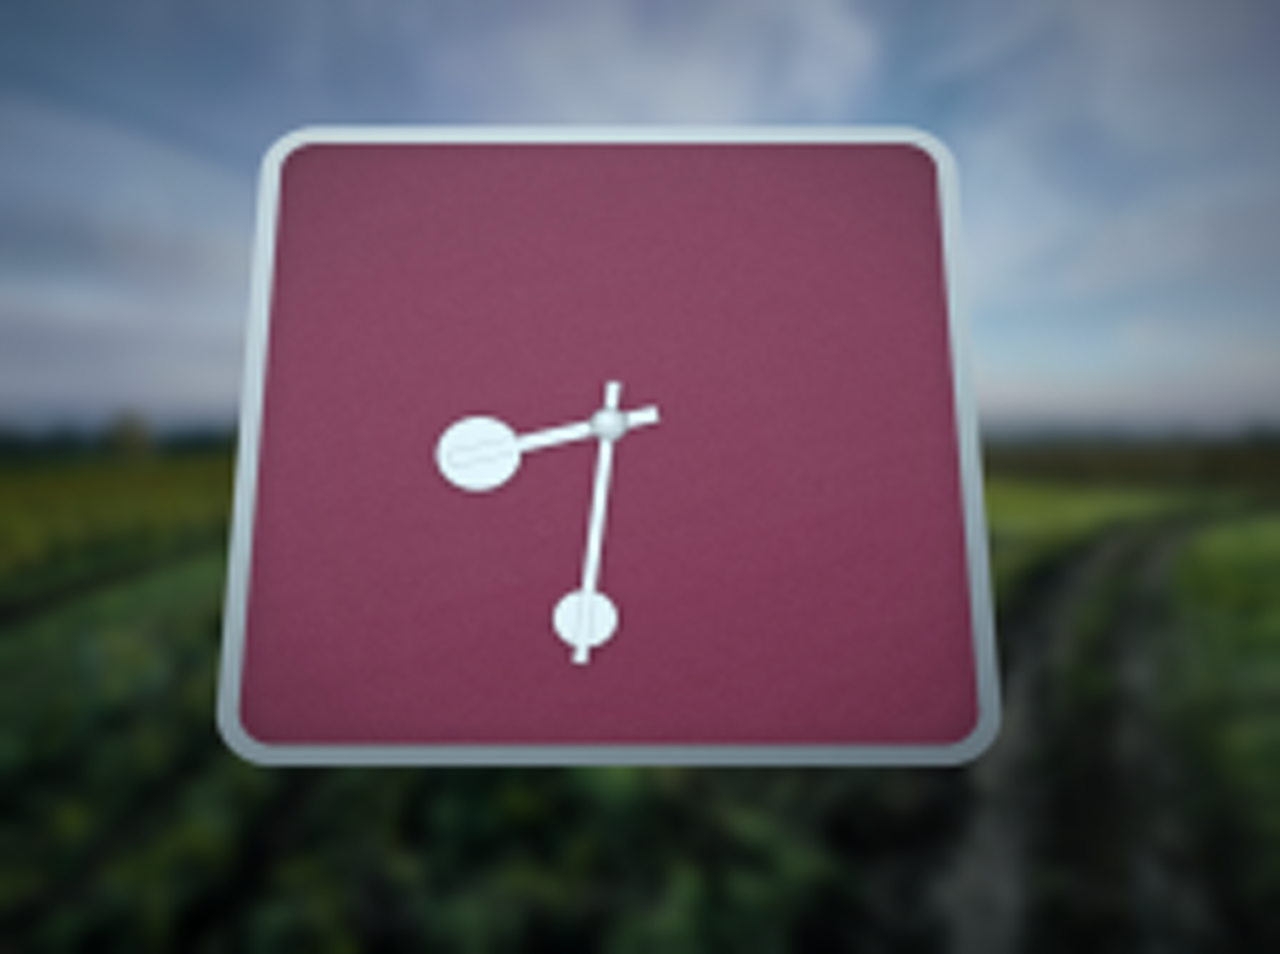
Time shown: 8:31
